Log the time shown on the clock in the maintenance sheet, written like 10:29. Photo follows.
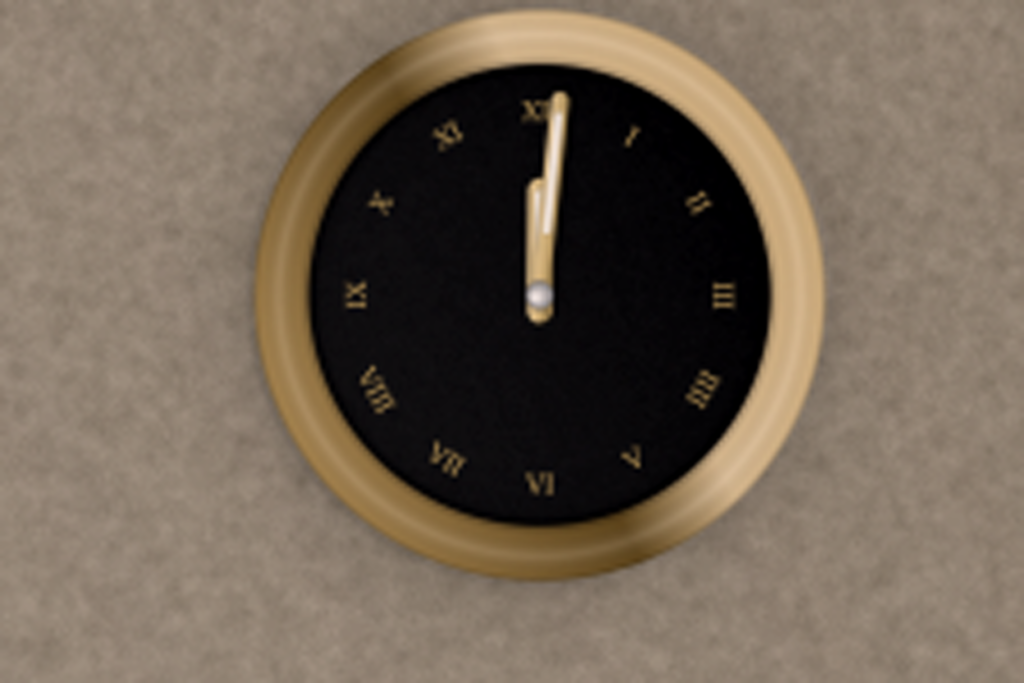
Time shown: 12:01
